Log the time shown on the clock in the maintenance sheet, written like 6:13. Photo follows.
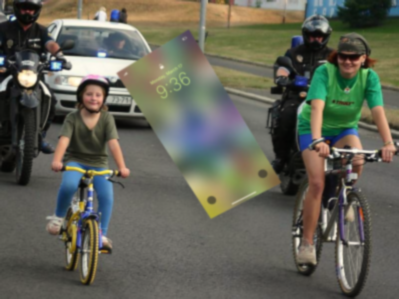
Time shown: 9:36
